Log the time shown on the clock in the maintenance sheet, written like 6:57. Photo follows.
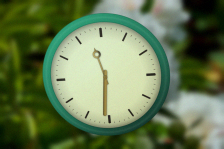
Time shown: 11:31
